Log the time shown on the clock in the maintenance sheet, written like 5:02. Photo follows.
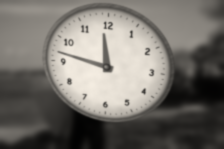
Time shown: 11:47
